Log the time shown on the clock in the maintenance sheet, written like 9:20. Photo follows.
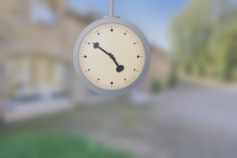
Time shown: 4:51
